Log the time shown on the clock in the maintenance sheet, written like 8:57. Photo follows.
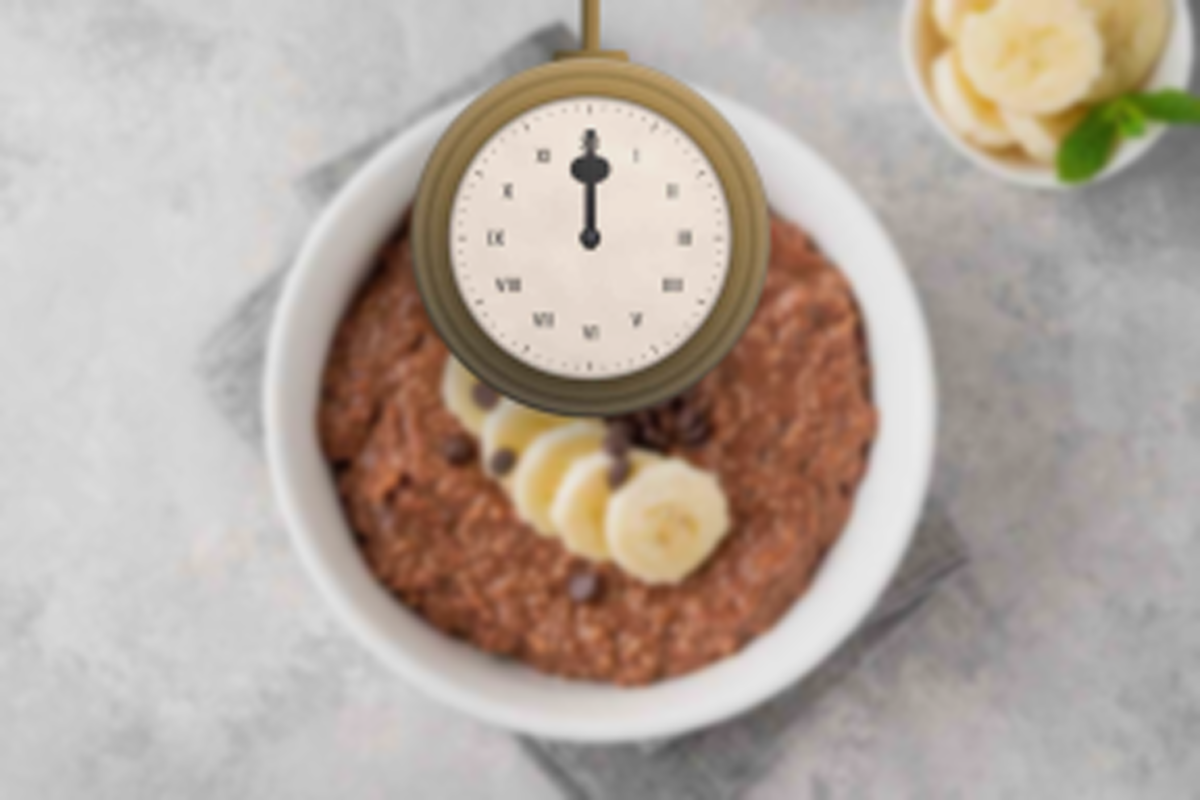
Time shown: 12:00
